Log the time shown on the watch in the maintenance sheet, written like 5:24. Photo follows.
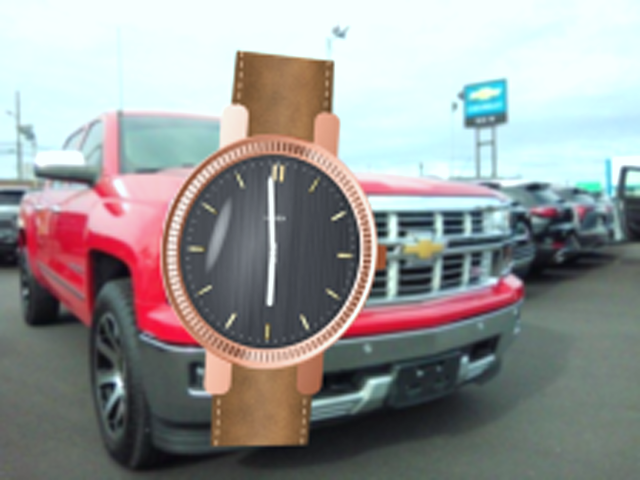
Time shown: 5:59
